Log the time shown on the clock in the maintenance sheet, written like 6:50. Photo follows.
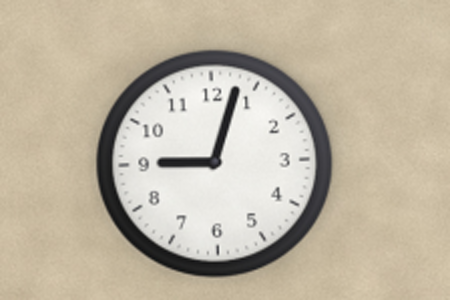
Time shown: 9:03
